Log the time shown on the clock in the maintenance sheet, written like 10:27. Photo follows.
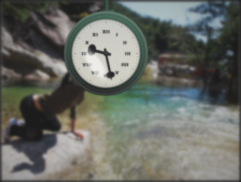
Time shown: 9:28
